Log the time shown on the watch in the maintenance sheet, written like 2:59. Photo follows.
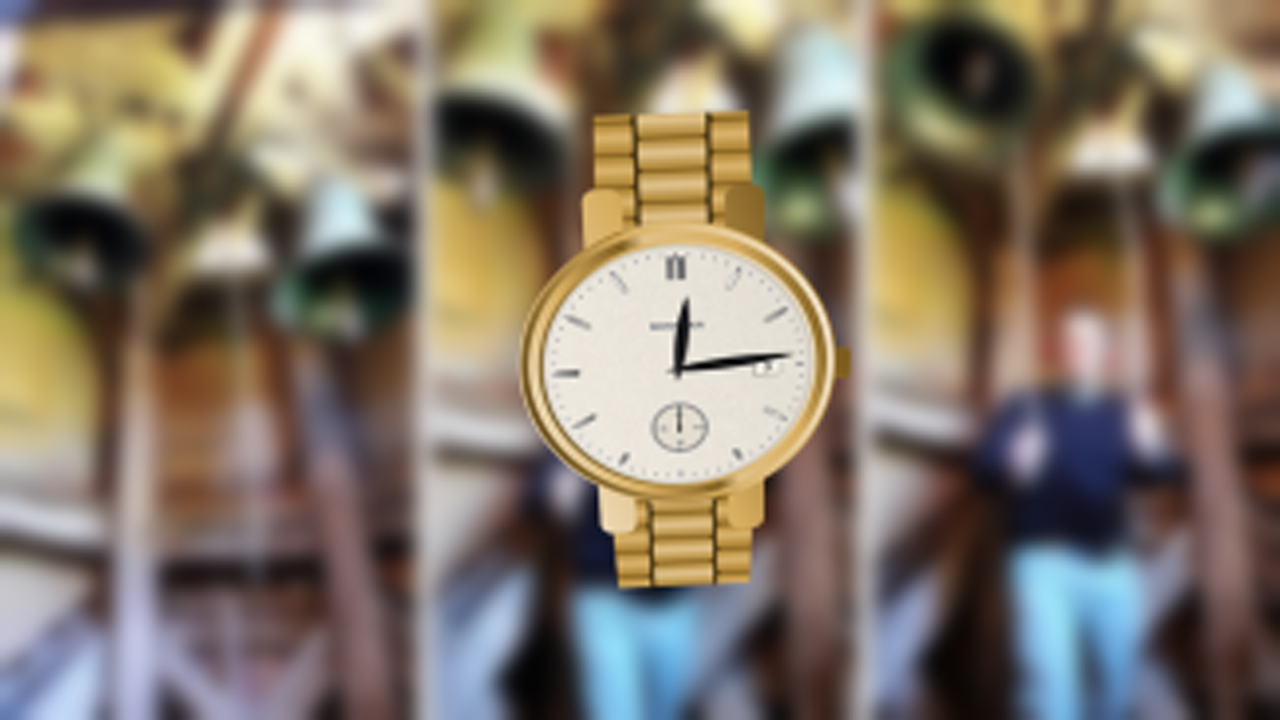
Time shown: 12:14
